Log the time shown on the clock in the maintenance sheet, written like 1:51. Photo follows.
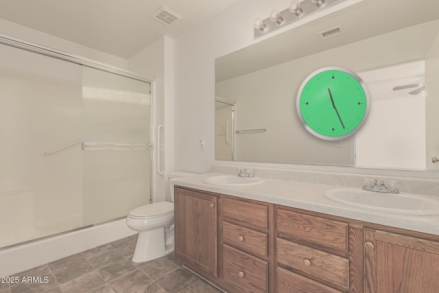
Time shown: 11:26
